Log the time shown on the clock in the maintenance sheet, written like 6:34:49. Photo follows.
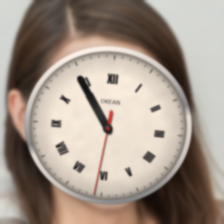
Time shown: 10:54:31
